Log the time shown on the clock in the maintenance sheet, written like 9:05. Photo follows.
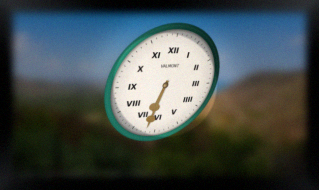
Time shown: 6:32
